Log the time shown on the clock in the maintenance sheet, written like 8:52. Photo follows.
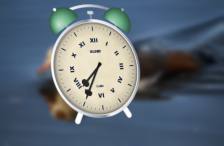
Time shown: 7:35
